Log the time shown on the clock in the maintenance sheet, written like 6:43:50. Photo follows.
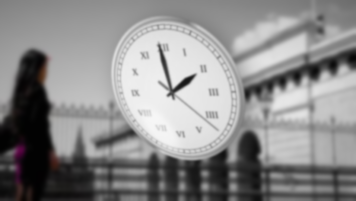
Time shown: 1:59:22
